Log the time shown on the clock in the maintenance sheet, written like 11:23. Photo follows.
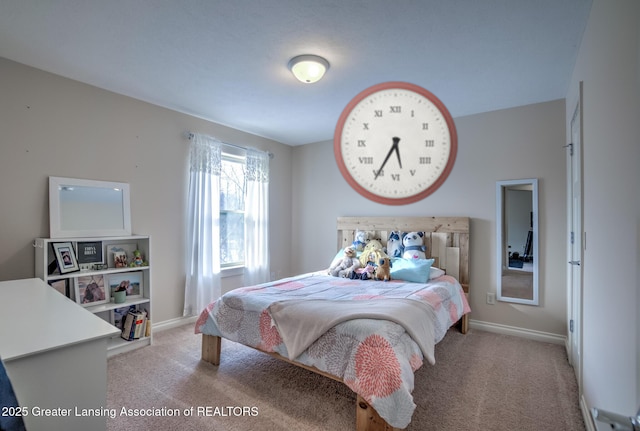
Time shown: 5:35
